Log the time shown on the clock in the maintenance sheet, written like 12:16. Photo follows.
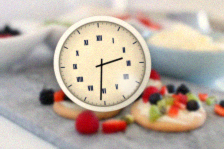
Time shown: 2:31
